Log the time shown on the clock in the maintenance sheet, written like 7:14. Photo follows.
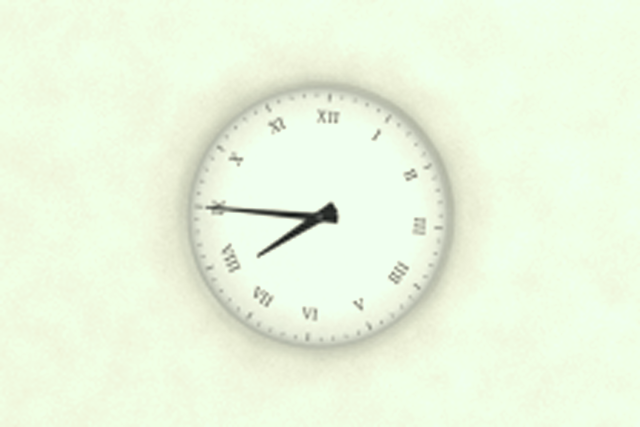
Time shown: 7:45
